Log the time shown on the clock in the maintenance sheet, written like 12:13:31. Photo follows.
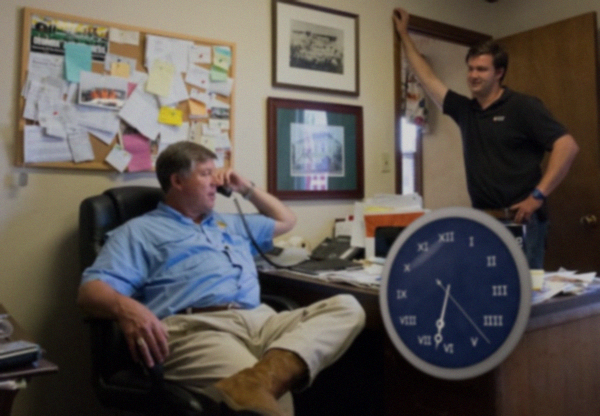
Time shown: 6:32:23
